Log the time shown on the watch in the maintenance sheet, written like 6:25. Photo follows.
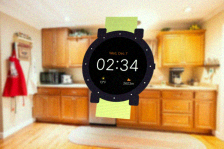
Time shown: 2:34
